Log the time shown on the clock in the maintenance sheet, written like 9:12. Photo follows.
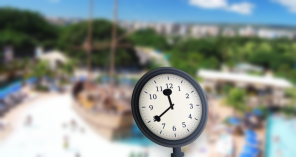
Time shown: 11:39
